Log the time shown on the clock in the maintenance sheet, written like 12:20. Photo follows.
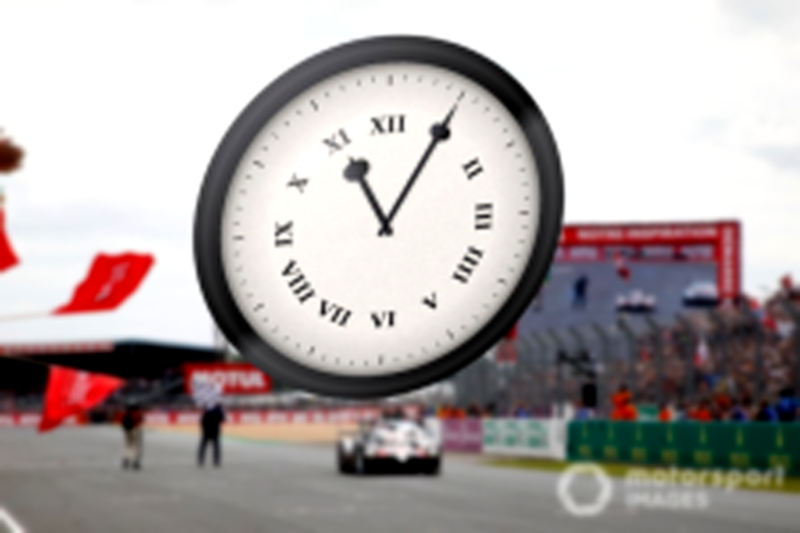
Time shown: 11:05
